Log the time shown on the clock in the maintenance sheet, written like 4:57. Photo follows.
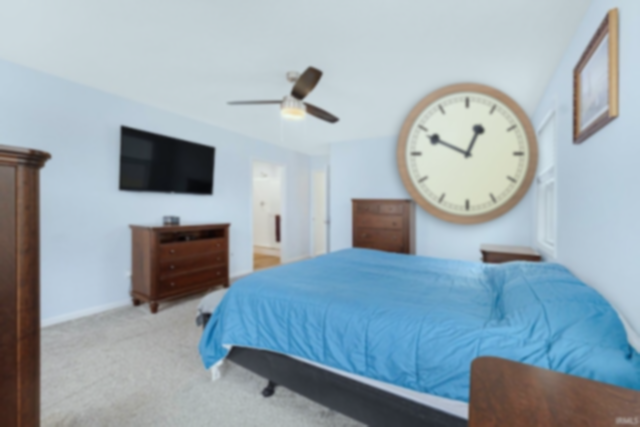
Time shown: 12:49
